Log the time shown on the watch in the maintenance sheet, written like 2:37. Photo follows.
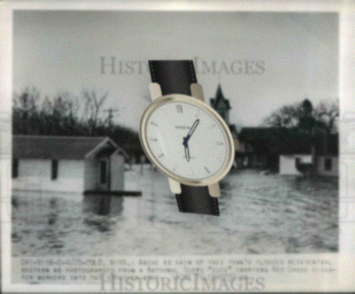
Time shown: 6:06
